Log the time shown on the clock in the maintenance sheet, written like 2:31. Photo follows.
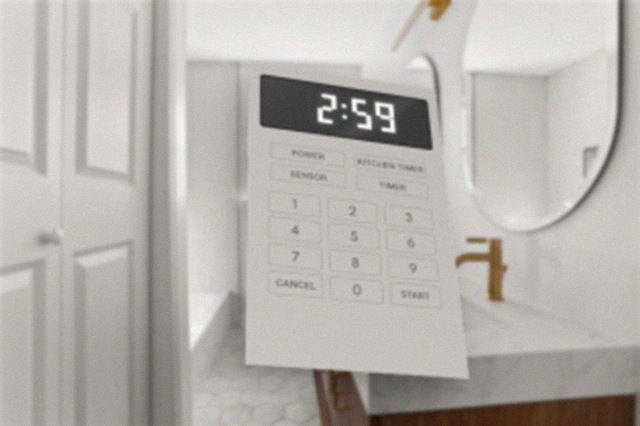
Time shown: 2:59
